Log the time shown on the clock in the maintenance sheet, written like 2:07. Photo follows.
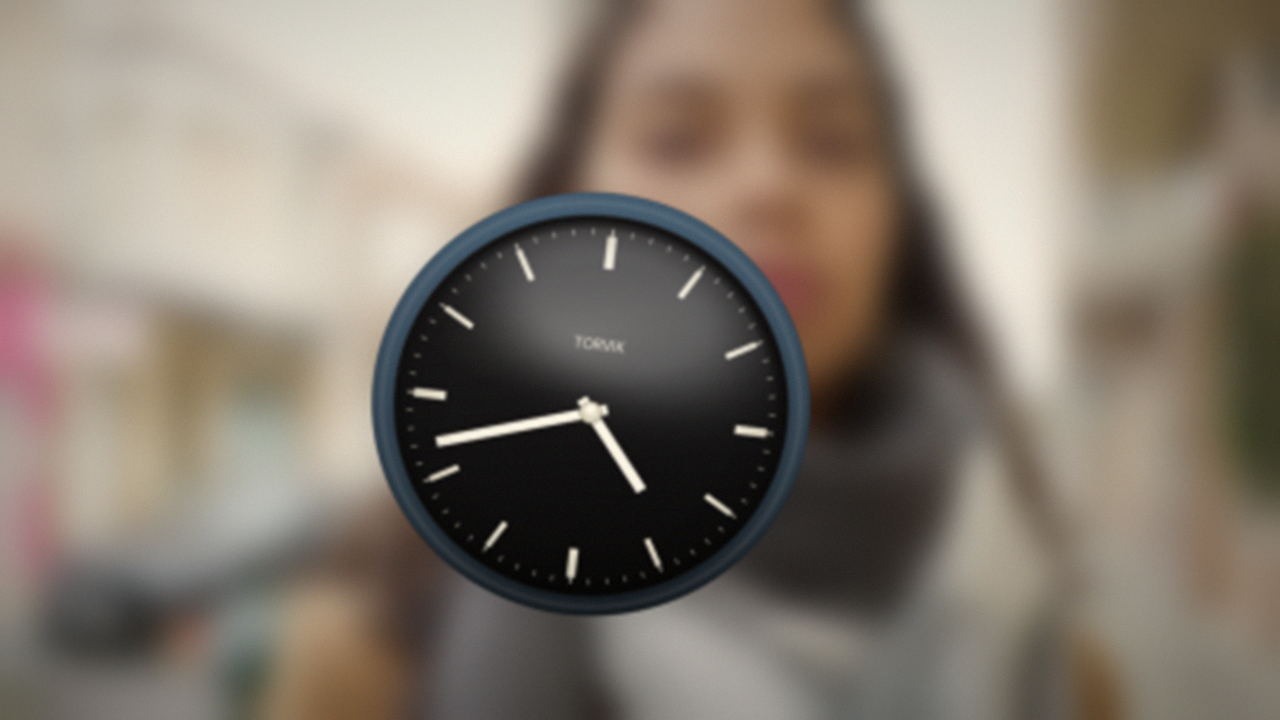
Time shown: 4:42
